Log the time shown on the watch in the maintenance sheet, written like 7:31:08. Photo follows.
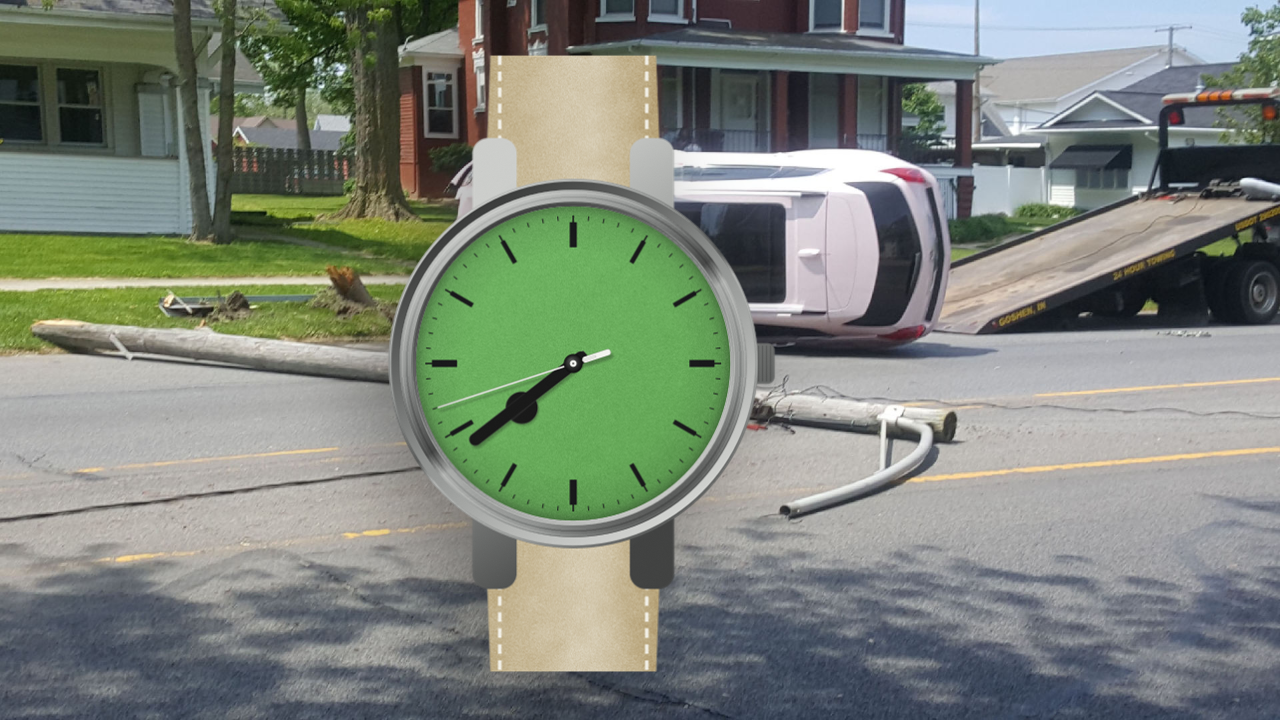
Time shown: 7:38:42
